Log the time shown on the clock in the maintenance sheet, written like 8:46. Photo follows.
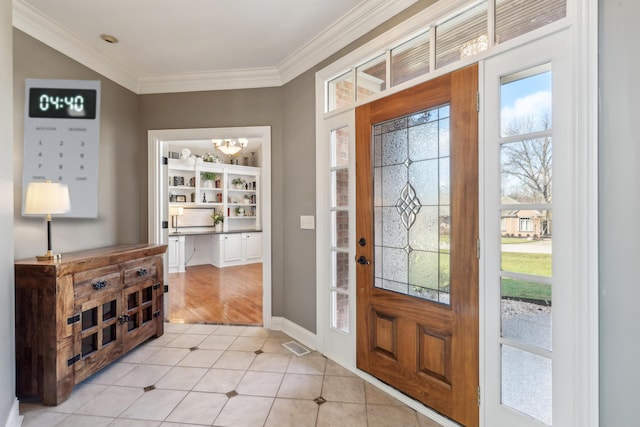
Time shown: 4:40
